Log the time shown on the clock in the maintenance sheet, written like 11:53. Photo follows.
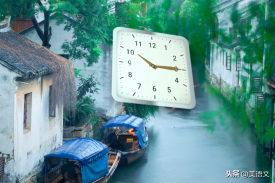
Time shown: 10:15
